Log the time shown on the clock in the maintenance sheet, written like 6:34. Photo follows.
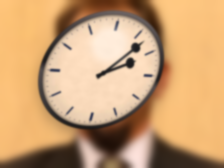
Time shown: 2:07
